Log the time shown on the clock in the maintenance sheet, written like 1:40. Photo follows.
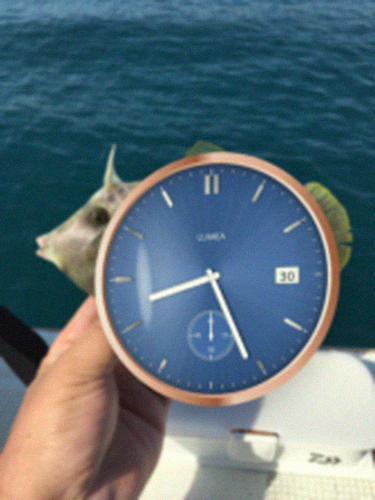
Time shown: 8:26
